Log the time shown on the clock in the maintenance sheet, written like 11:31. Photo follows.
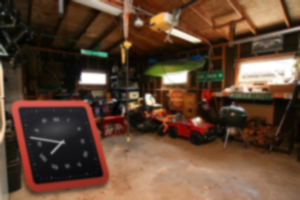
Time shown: 7:47
